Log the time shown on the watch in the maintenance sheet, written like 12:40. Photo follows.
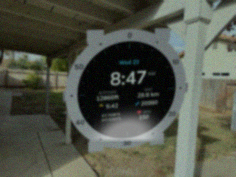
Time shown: 8:47
